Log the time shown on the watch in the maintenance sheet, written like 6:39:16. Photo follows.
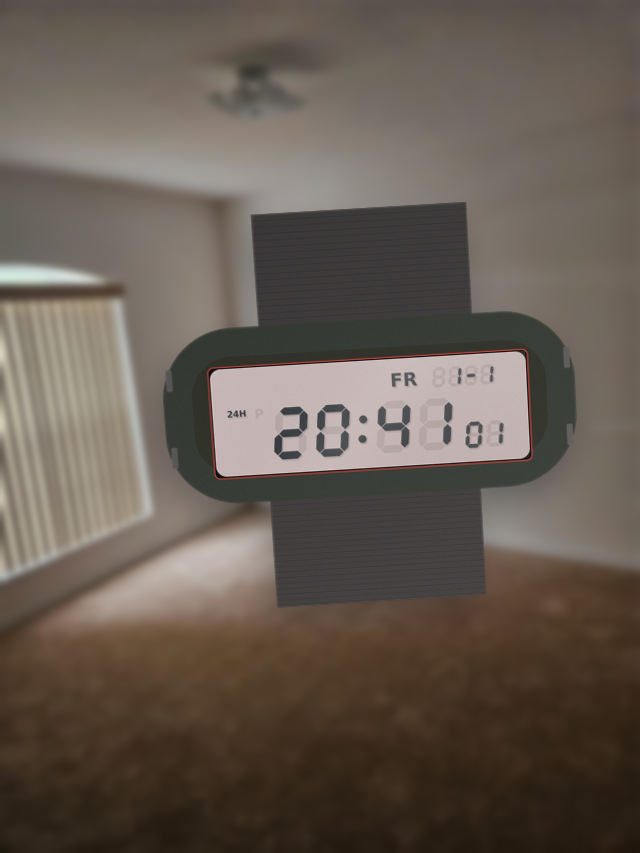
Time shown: 20:41:01
